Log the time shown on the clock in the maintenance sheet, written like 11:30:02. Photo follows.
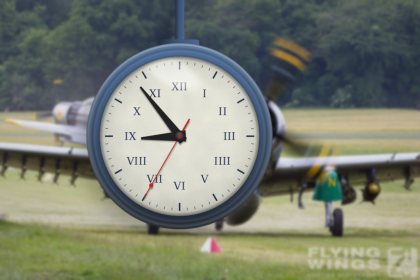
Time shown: 8:53:35
